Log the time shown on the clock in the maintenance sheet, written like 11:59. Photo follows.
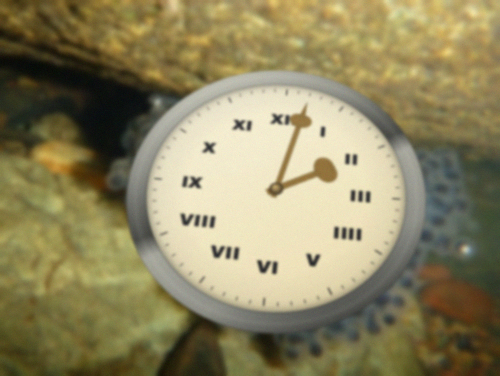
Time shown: 2:02
